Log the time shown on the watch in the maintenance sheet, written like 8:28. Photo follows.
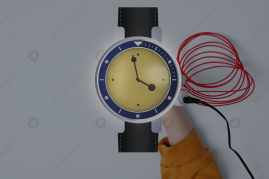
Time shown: 3:58
